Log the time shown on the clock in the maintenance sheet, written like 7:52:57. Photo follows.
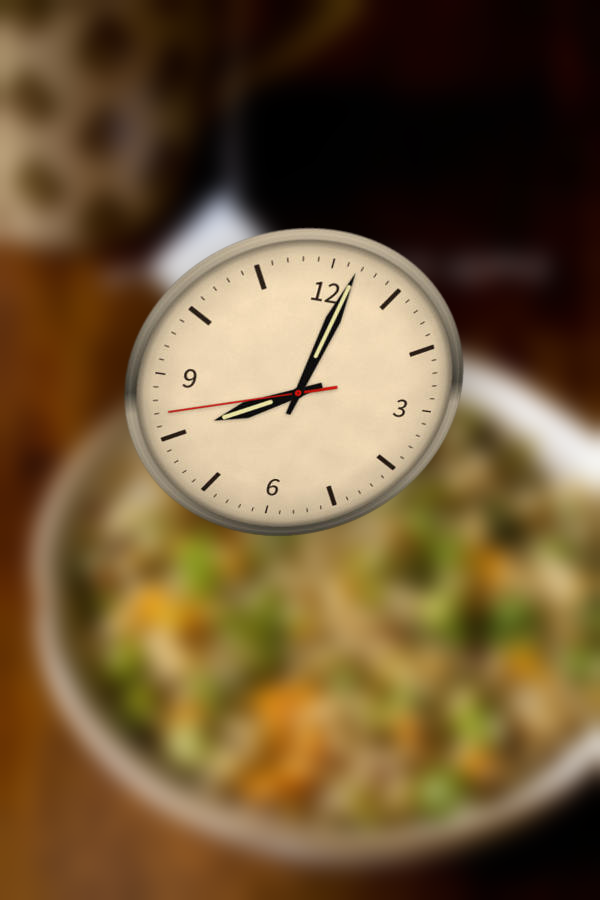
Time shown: 8:01:42
